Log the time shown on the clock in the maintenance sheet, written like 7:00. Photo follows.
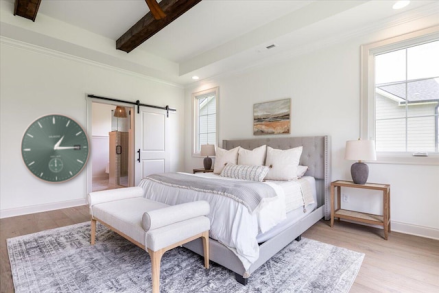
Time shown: 1:15
